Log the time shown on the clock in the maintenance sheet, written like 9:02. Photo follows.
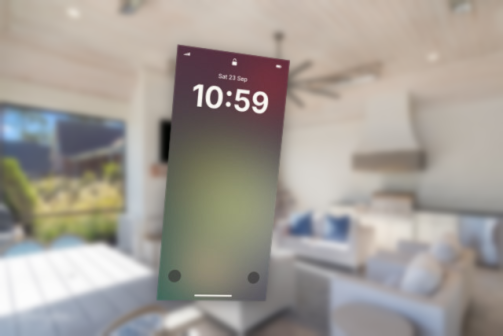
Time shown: 10:59
